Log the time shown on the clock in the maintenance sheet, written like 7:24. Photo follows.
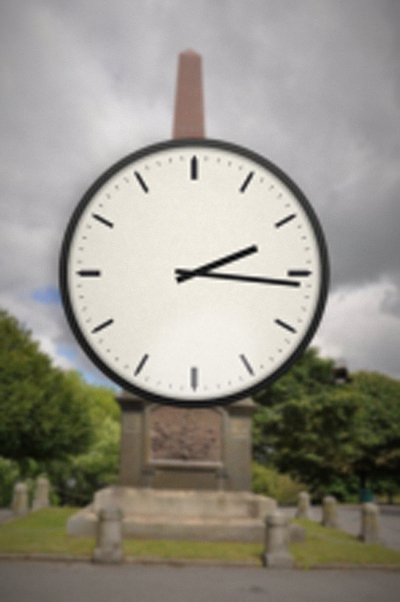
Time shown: 2:16
